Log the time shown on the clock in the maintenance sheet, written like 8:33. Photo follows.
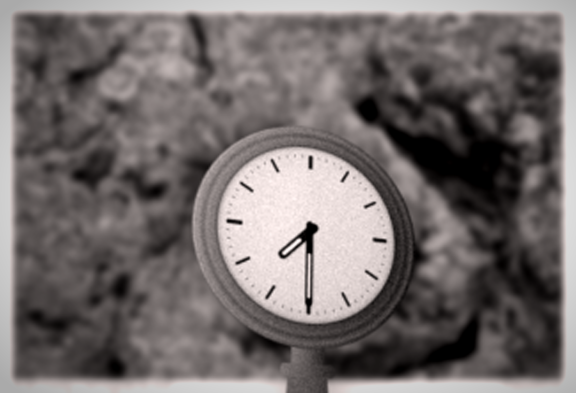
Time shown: 7:30
